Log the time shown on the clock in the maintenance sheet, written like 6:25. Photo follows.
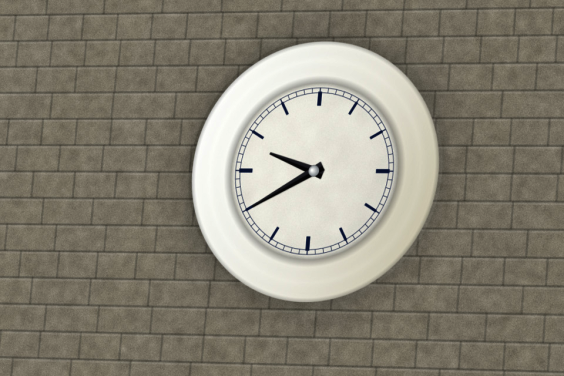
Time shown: 9:40
